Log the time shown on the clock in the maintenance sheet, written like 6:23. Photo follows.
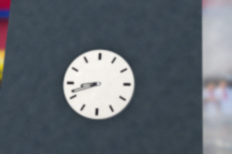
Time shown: 8:42
